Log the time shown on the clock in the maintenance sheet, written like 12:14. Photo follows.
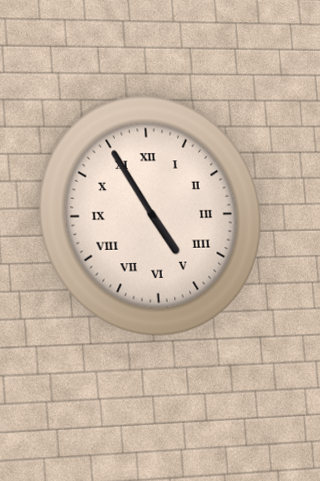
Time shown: 4:55
